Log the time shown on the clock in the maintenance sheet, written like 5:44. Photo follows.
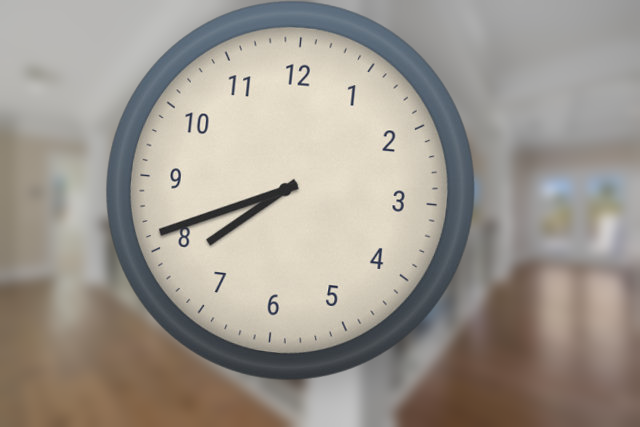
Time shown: 7:41
